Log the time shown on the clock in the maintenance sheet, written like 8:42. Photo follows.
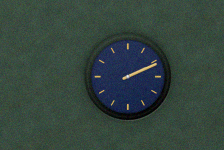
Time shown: 2:11
